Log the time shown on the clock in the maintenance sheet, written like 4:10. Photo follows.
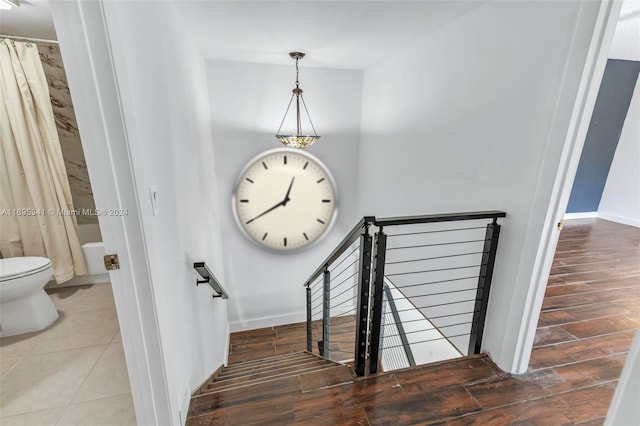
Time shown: 12:40
